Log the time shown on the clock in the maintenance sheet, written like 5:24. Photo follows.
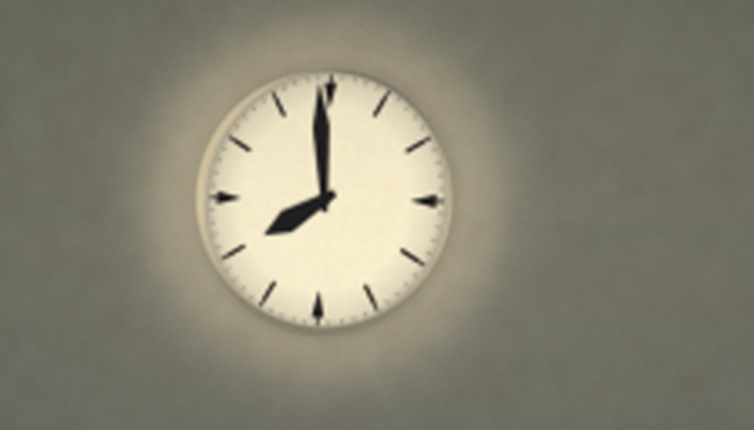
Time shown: 7:59
